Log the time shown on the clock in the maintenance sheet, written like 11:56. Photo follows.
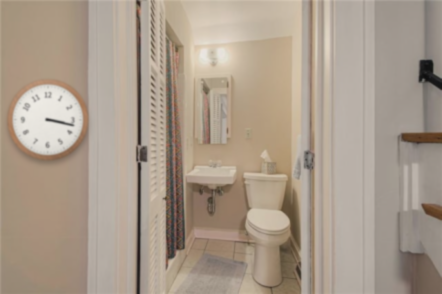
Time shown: 3:17
